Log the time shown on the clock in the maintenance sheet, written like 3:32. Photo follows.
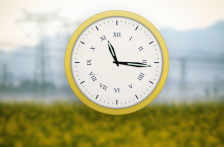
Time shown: 11:16
